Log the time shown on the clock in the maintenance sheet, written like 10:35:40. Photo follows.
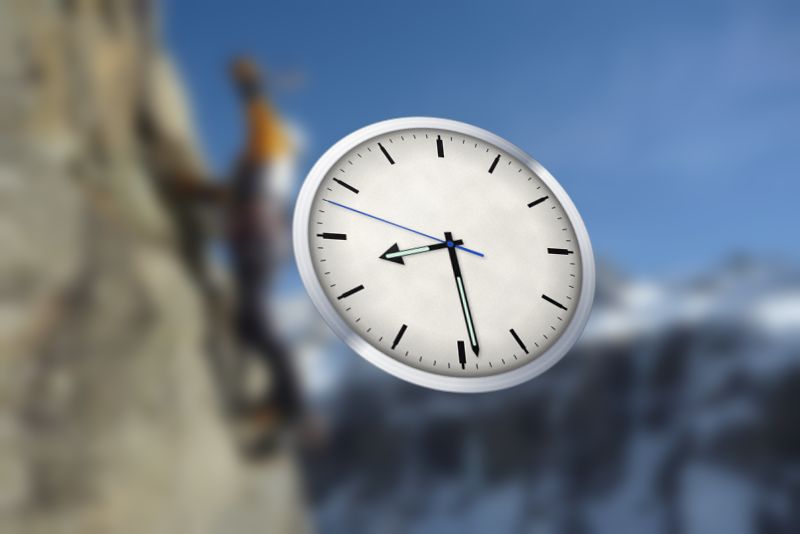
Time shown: 8:28:48
